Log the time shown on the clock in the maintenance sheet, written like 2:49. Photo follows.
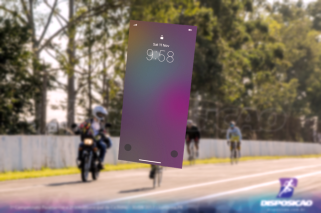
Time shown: 9:58
